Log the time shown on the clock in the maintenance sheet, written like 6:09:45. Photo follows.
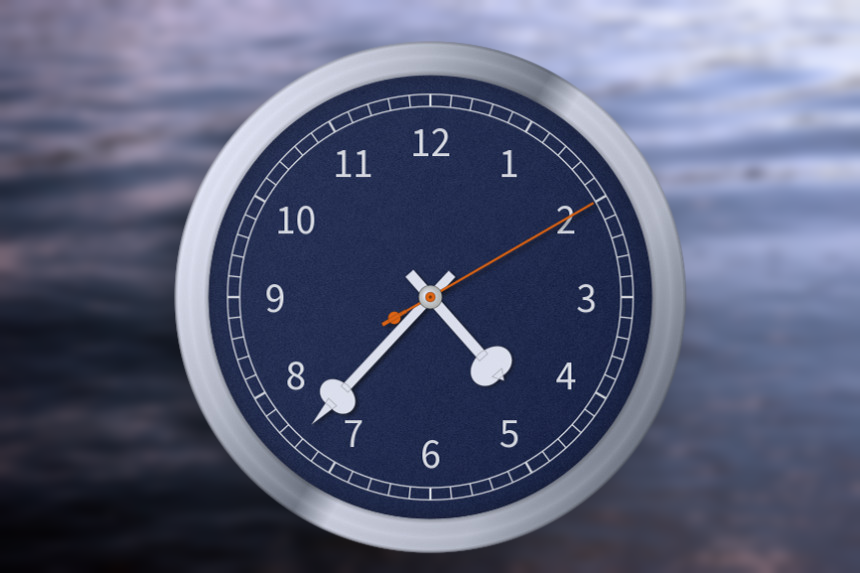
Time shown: 4:37:10
